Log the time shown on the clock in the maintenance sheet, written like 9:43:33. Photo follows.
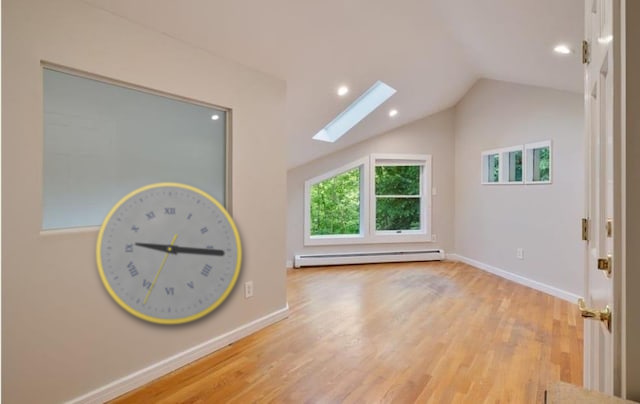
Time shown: 9:15:34
